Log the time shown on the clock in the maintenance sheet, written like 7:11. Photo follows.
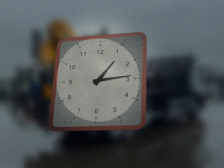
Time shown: 1:14
